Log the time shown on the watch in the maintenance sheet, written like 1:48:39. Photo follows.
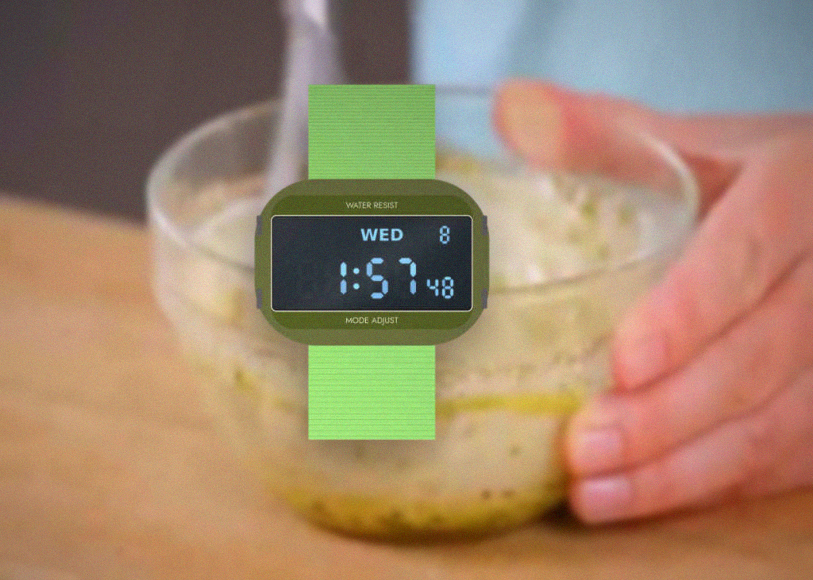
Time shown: 1:57:48
